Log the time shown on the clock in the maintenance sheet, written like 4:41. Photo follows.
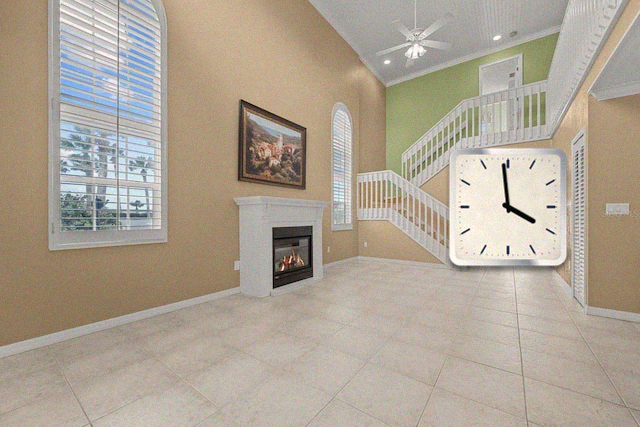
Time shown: 3:59
